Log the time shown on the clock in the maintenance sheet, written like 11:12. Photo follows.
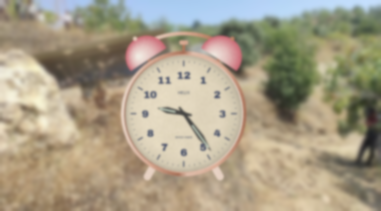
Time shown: 9:24
